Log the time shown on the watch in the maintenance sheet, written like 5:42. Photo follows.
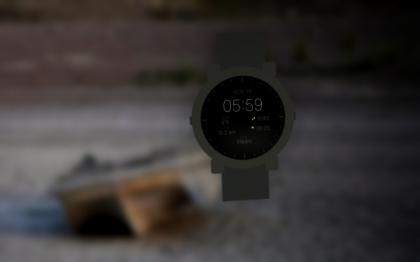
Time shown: 5:59
